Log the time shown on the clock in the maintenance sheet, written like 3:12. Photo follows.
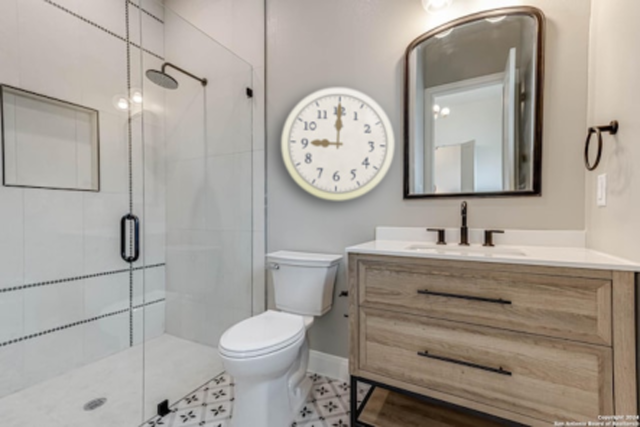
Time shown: 9:00
